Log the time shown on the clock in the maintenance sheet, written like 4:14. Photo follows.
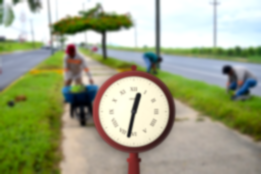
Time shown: 12:32
